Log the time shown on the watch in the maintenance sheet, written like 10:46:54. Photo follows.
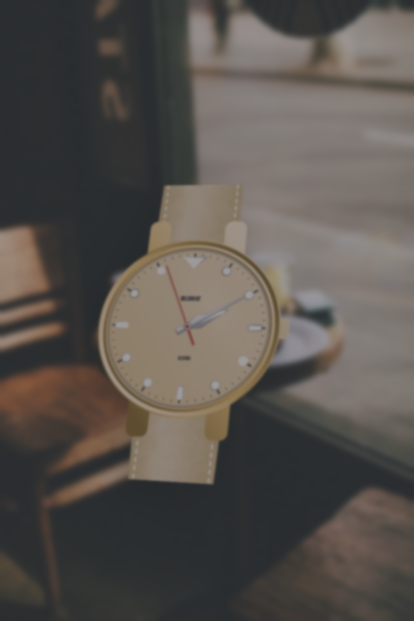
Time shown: 2:09:56
